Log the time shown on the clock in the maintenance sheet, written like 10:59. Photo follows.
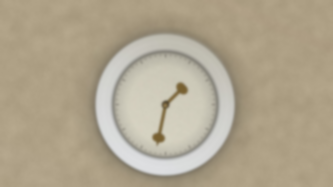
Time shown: 1:32
